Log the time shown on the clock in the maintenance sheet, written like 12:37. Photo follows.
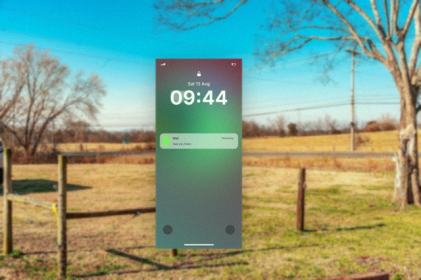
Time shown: 9:44
